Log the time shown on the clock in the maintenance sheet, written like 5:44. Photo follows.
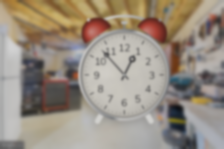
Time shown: 12:53
